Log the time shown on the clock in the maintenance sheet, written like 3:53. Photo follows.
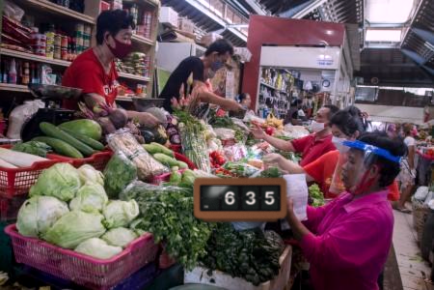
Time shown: 6:35
